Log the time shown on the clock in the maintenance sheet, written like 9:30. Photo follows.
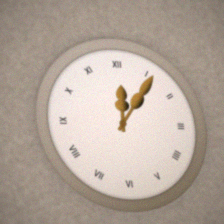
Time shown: 12:06
